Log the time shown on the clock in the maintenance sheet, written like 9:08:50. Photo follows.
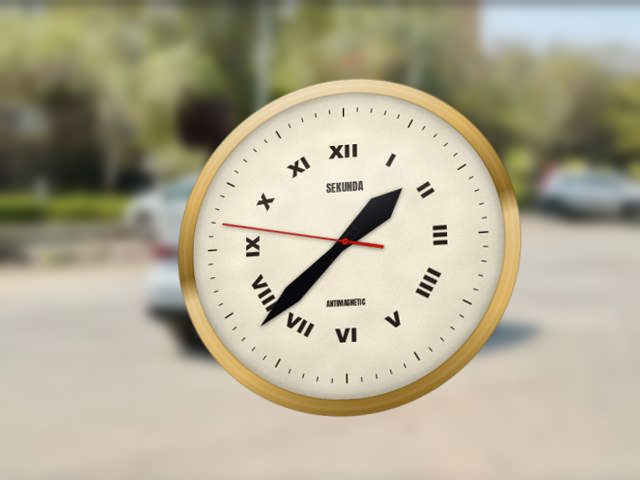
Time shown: 1:37:47
